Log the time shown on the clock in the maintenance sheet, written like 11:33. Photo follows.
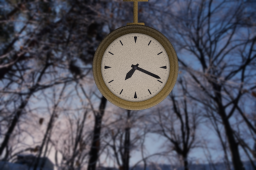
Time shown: 7:19
